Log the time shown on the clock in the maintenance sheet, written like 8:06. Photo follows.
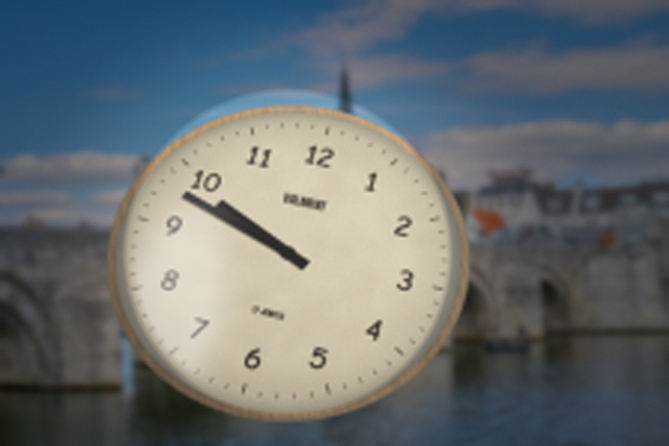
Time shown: 9:48
